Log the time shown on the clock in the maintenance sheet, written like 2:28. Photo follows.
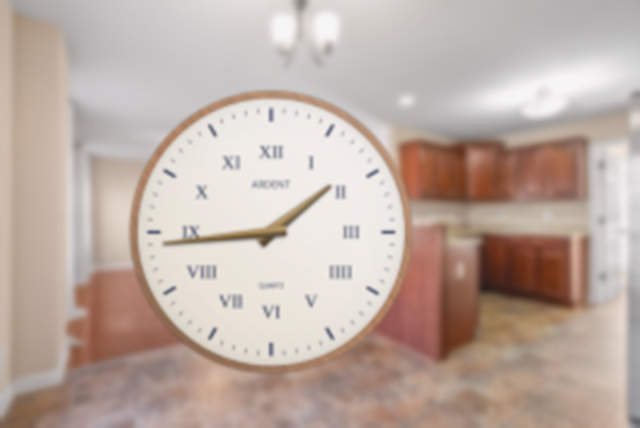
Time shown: 1:44
